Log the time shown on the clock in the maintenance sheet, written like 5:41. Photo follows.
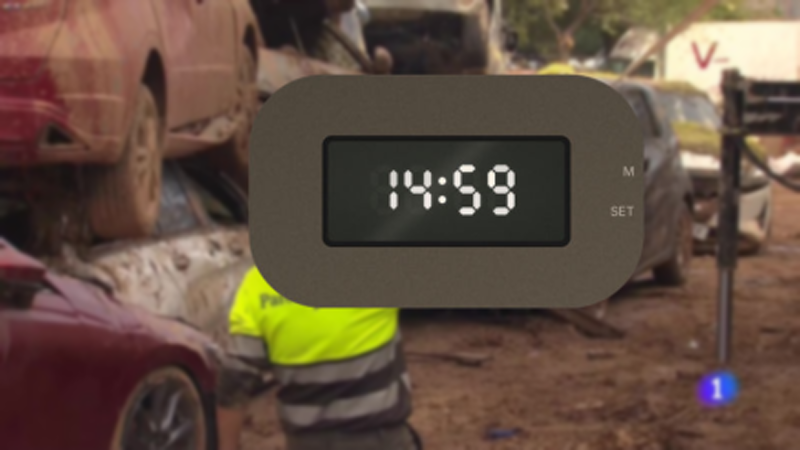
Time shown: 14:59
